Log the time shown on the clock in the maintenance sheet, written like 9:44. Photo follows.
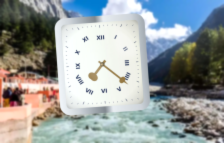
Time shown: 7:22
